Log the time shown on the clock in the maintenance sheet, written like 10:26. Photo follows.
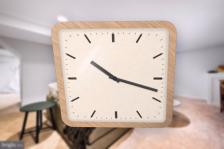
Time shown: 10:18
